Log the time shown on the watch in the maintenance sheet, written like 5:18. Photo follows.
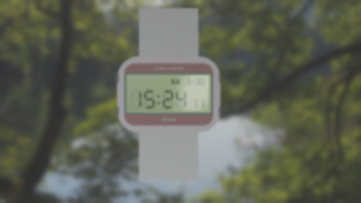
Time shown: 15:24
